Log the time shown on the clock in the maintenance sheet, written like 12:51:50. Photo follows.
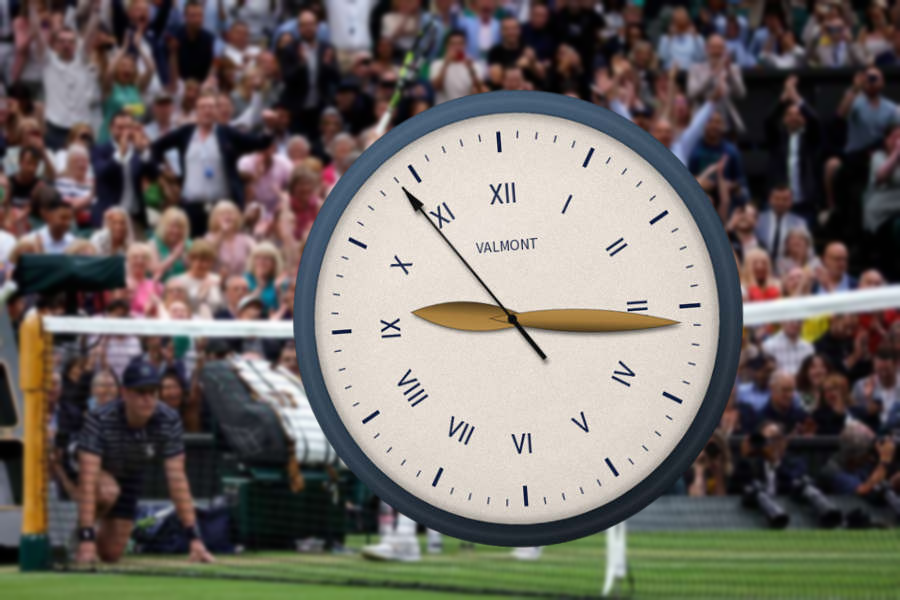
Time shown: 9:15:54
